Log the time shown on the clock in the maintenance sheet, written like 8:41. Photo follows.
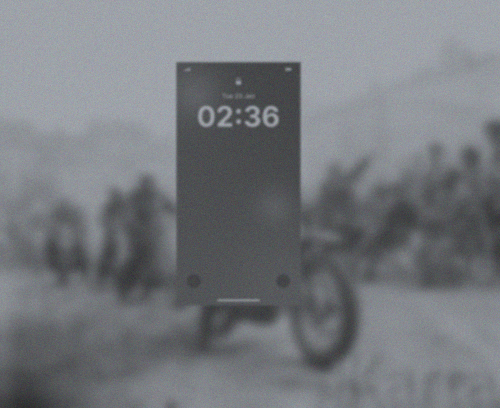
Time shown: 2:36
